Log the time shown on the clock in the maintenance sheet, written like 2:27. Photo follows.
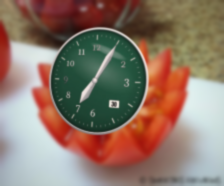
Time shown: 7:05
